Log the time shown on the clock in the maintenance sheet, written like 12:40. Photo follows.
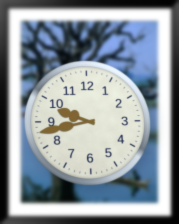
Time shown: 9:43
